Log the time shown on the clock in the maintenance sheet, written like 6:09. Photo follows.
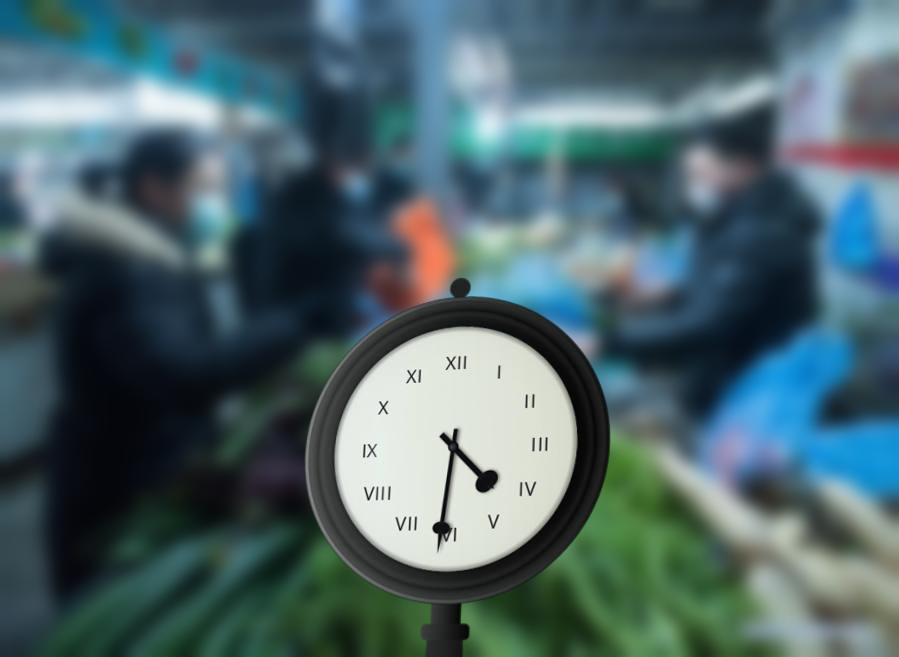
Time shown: 4:31
